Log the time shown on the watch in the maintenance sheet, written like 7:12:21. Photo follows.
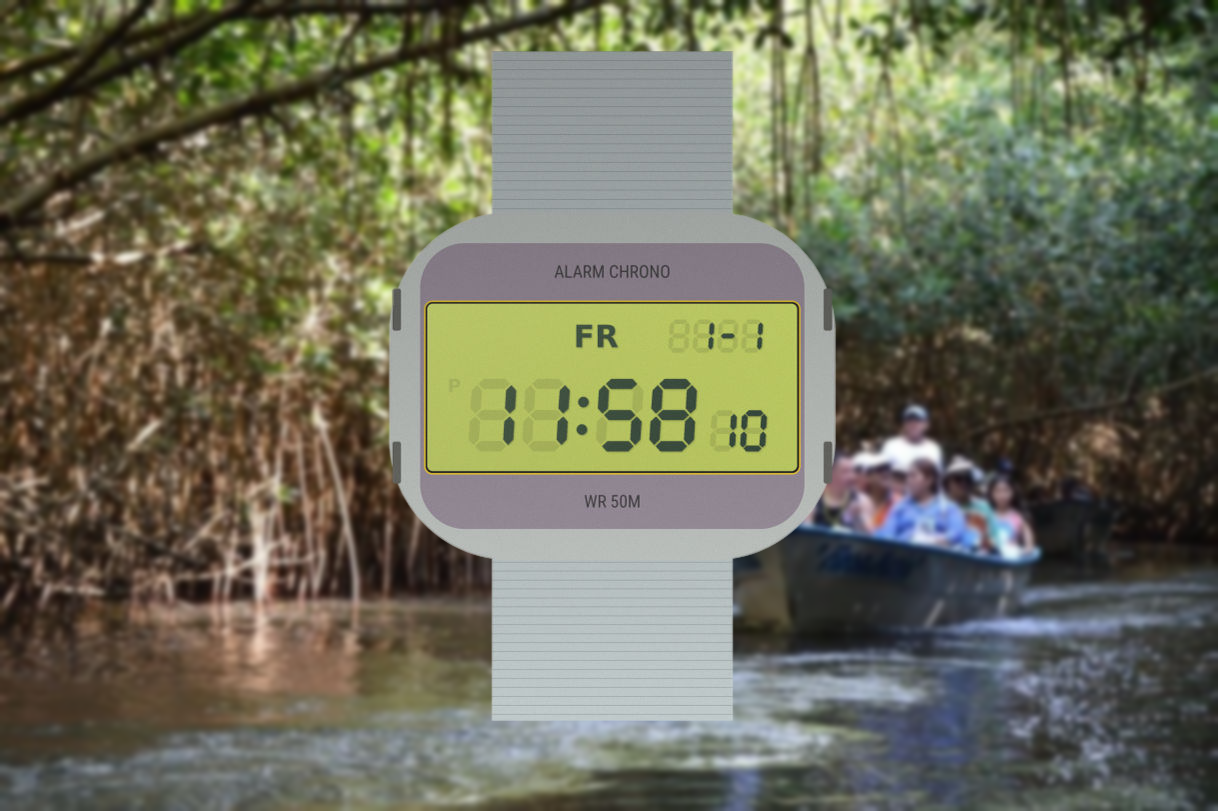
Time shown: 11:58:10
